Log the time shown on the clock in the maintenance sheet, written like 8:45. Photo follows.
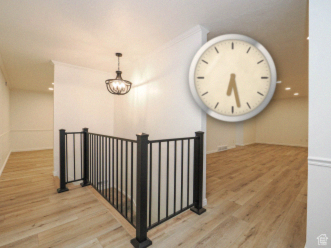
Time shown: 6:28
